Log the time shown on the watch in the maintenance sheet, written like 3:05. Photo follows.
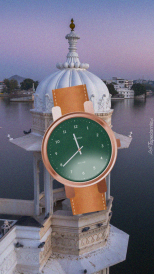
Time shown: 11:39
